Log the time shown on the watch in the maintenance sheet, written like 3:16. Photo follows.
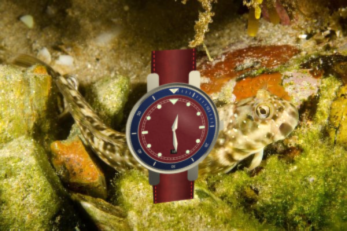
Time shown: 12:29
